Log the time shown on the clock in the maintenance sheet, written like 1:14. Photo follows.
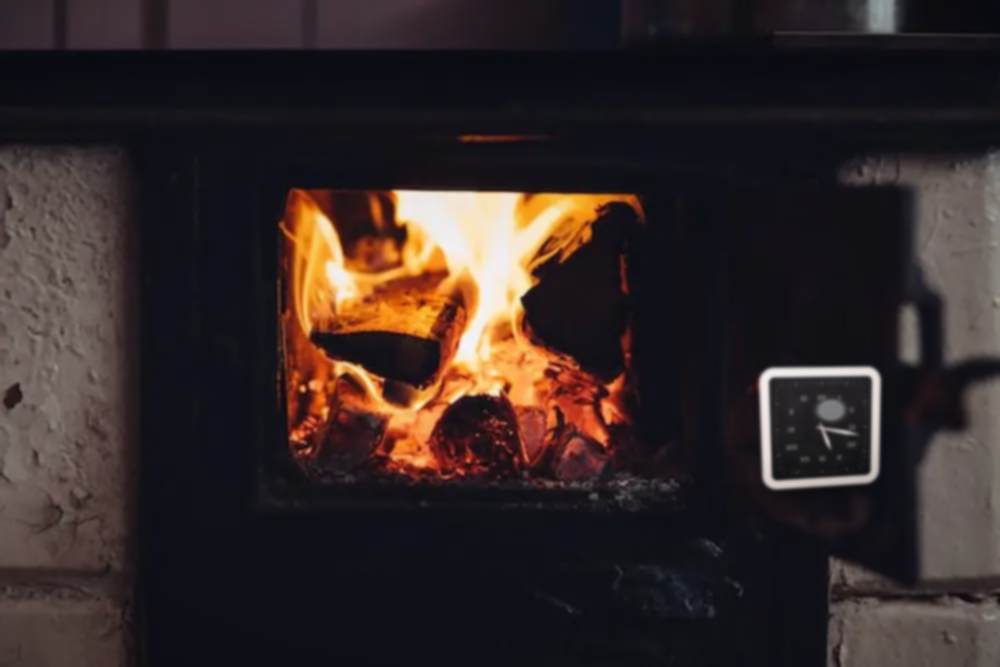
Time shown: 5:17
